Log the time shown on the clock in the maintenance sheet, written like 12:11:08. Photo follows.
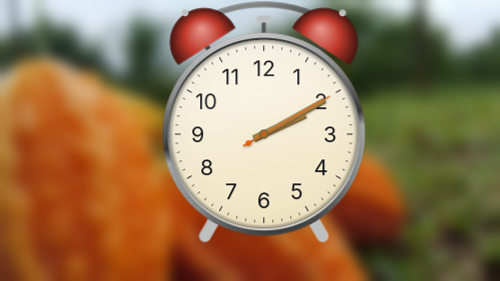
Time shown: 2:10:10
